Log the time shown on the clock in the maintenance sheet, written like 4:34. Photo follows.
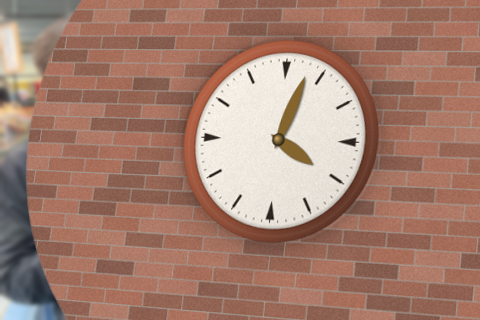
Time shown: 4:03
